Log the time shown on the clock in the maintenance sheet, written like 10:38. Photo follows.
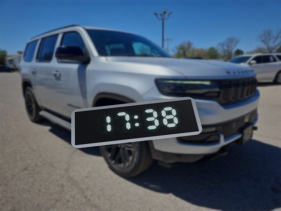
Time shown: 17:38
